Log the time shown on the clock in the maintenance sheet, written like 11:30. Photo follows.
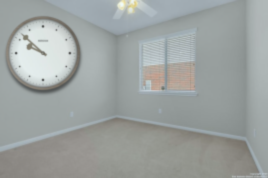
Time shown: 9:52
